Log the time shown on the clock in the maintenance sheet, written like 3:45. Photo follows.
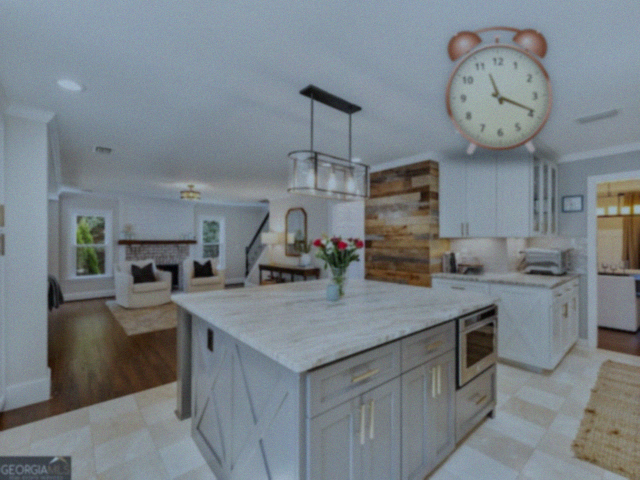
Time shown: 11:19
